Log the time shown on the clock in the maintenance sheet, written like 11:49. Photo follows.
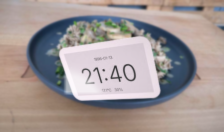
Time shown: 21:40
